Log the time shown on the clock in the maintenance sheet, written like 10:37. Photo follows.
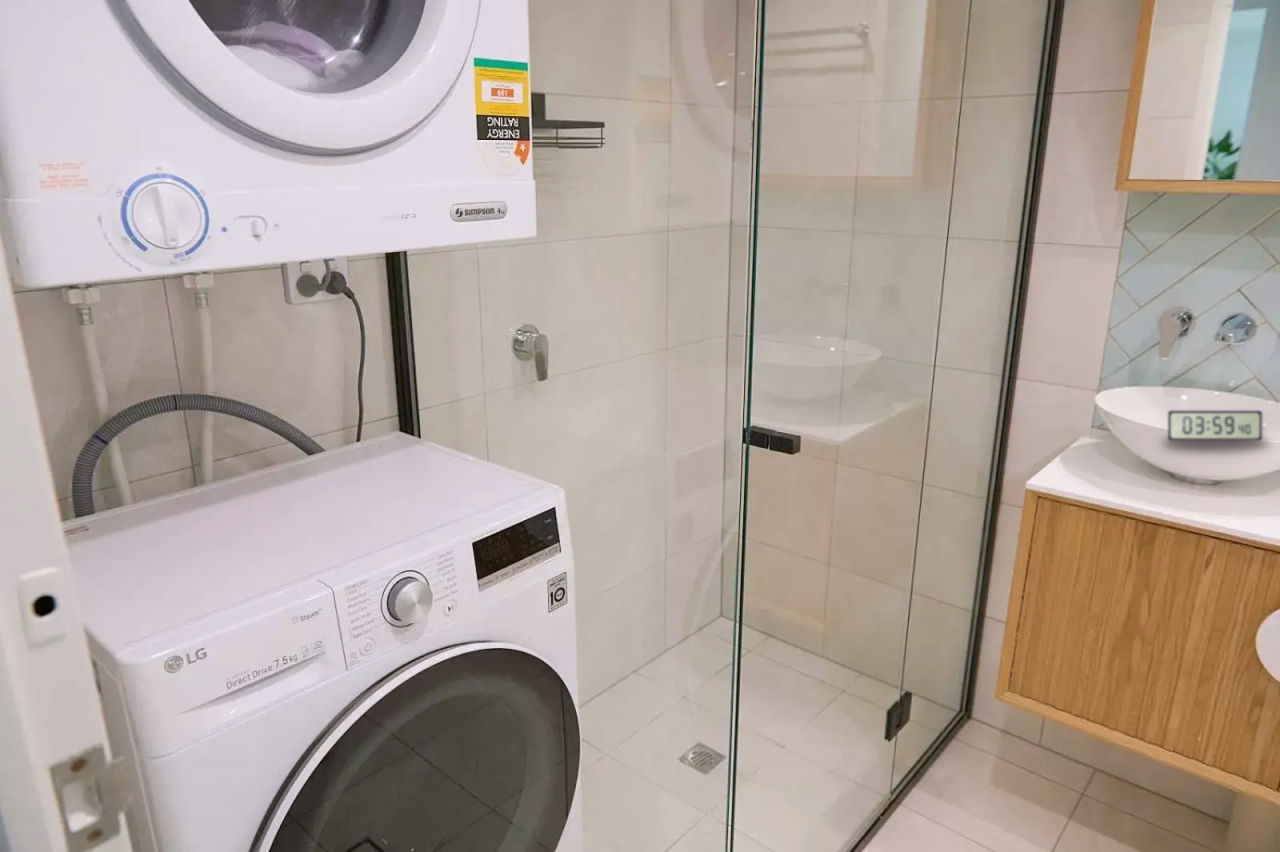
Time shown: 3:59
